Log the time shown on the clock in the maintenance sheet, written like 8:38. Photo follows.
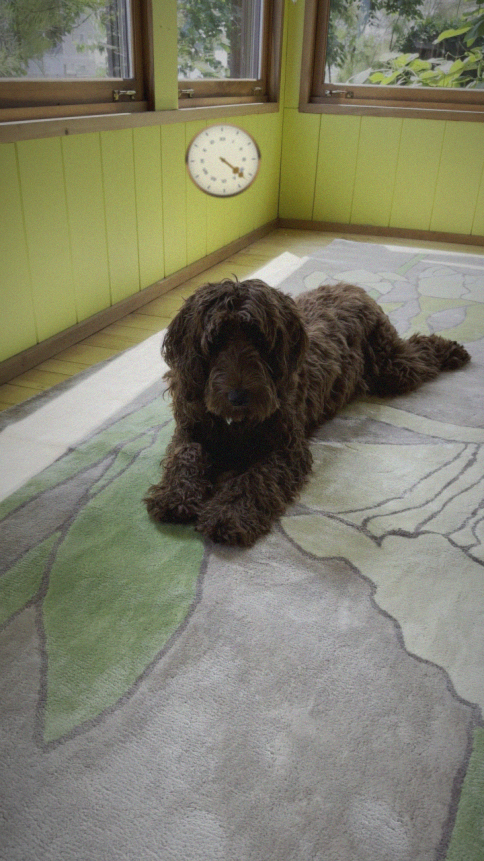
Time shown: 4:22
